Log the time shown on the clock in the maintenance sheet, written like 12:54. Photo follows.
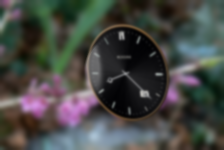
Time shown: 8:22
